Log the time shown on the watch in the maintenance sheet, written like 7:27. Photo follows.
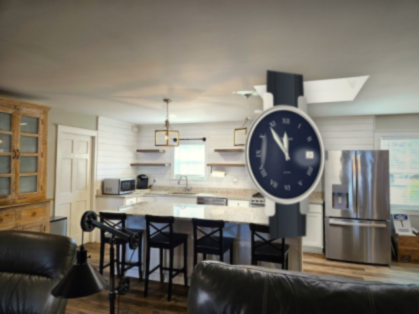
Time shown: 11:54
